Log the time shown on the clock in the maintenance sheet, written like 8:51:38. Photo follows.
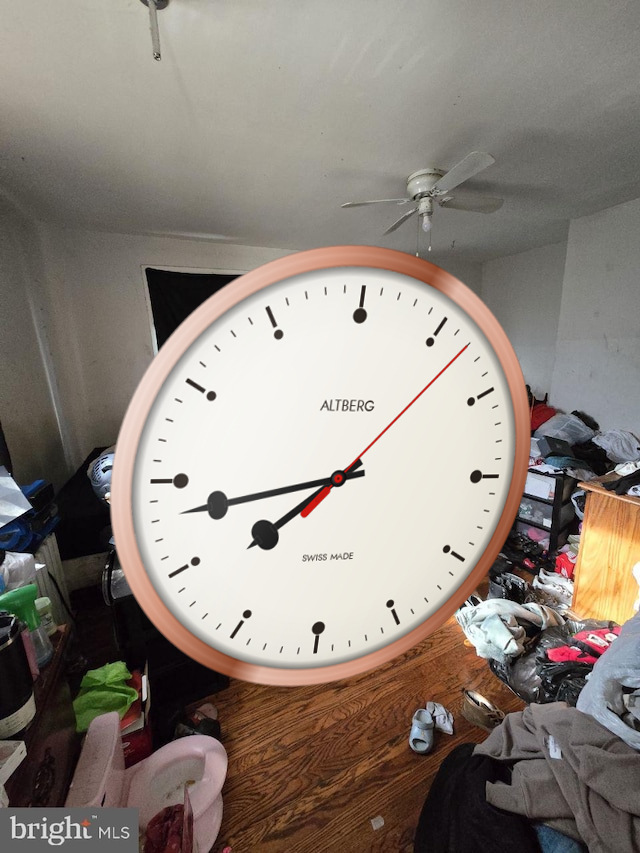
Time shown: 7:43:07
